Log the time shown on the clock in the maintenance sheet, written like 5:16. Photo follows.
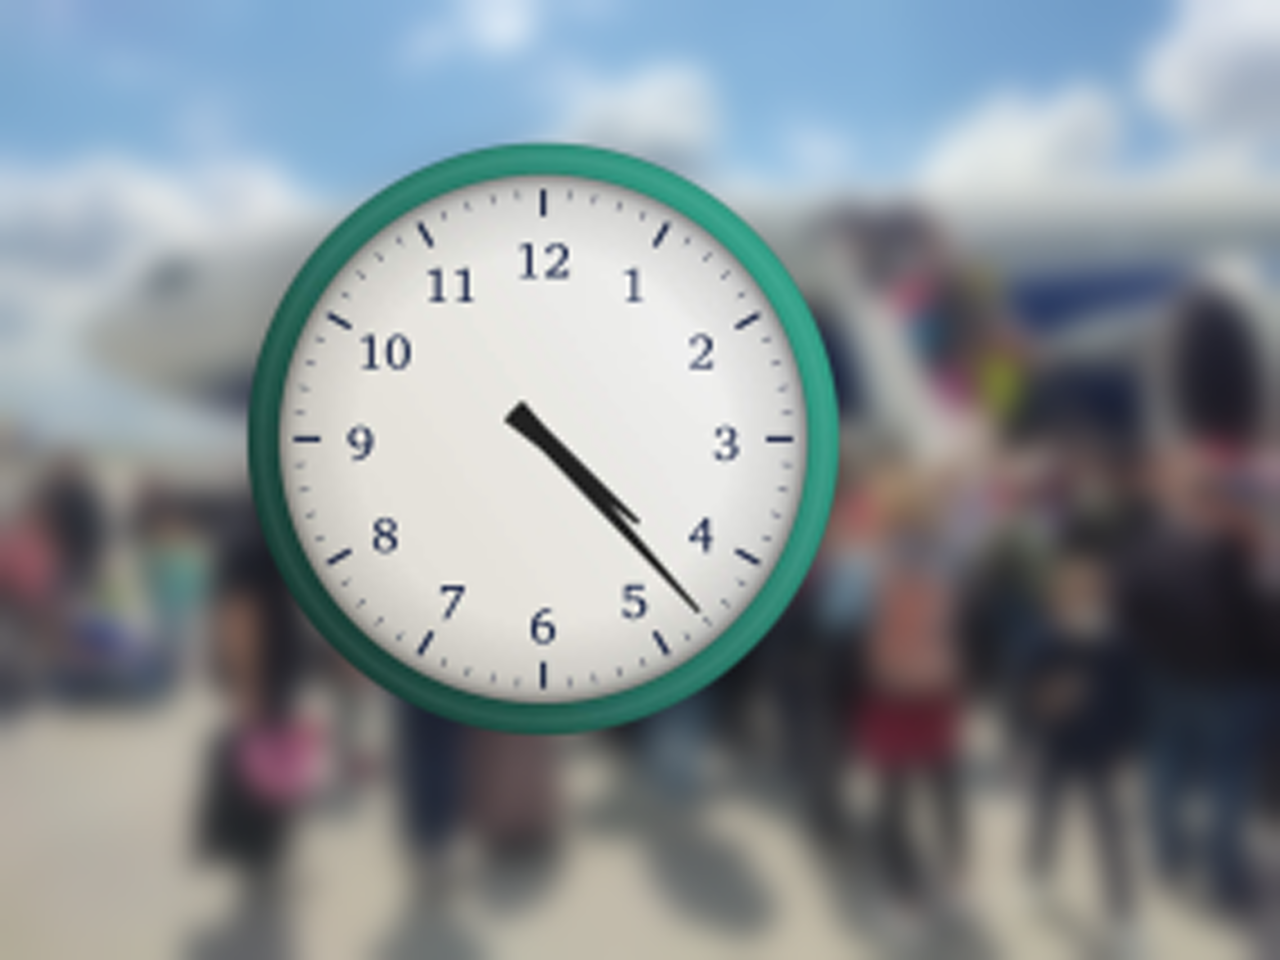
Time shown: 4:23
